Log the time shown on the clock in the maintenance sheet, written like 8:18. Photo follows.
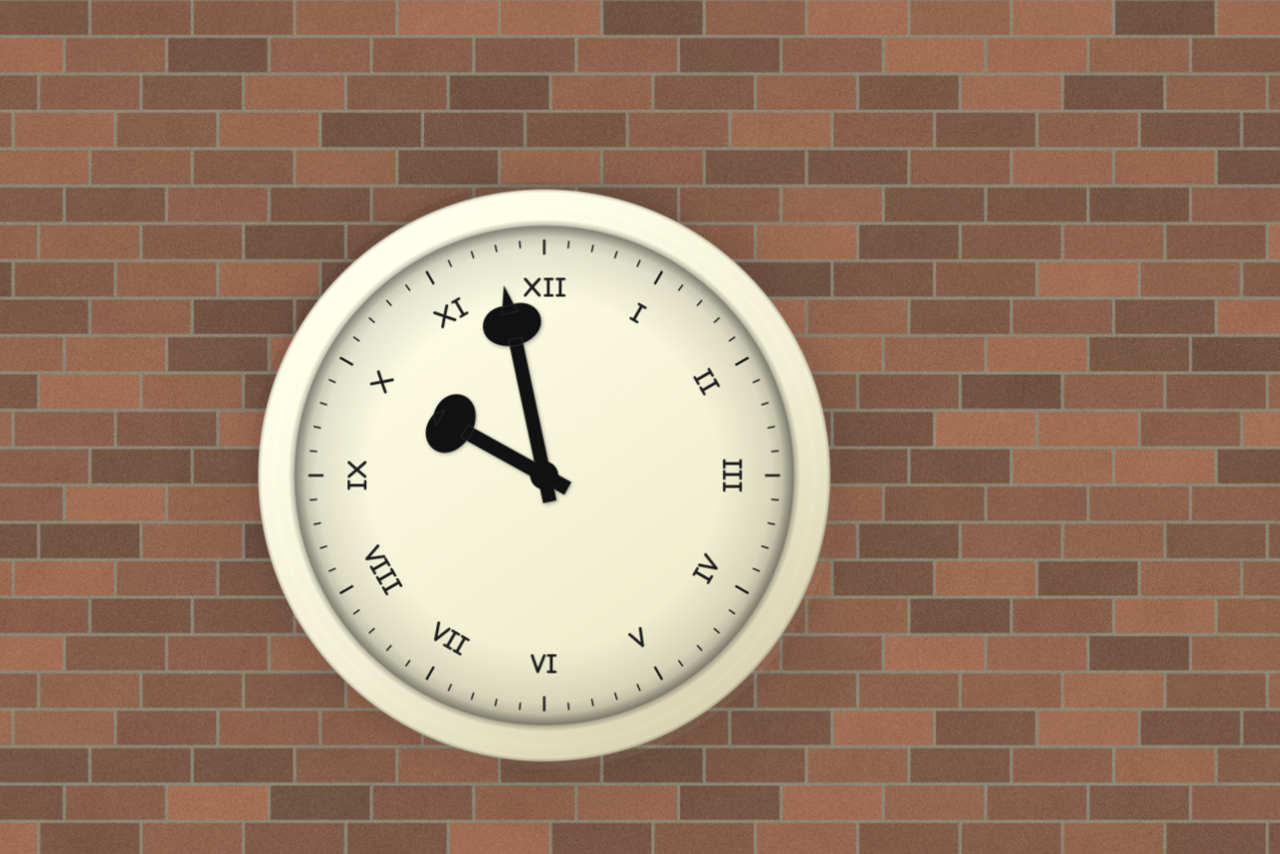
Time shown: 9:58
